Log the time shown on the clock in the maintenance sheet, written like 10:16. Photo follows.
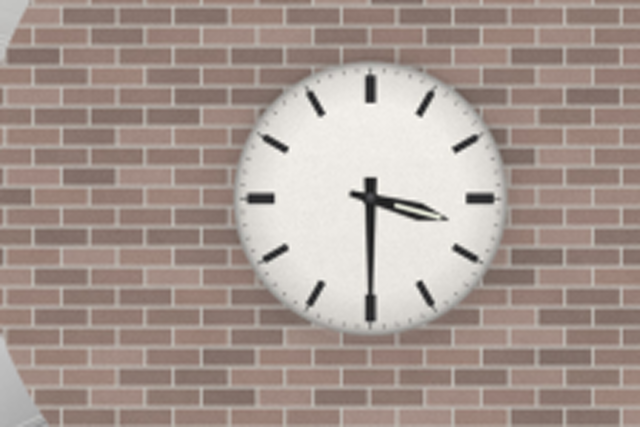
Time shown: 3:30
